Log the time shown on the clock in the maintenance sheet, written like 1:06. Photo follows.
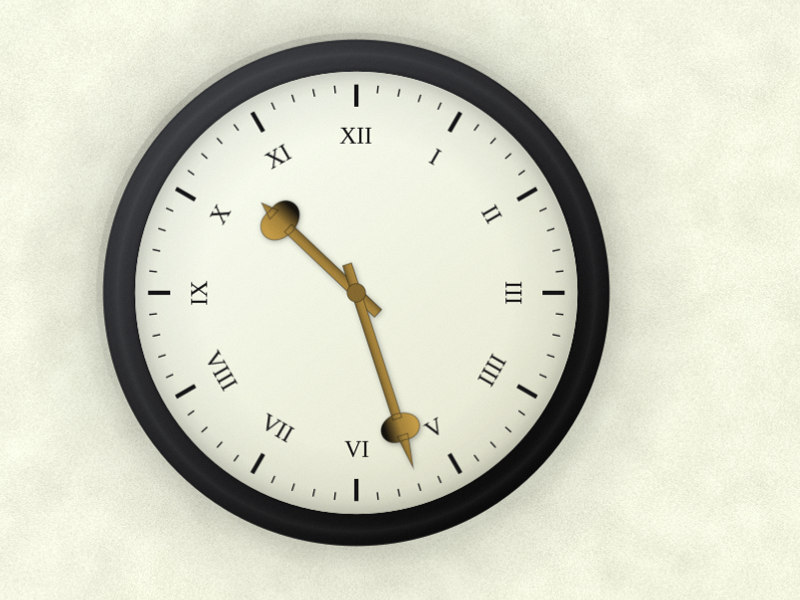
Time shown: 10:27
